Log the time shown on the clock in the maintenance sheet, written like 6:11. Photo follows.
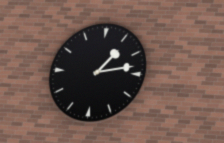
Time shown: 1:13
